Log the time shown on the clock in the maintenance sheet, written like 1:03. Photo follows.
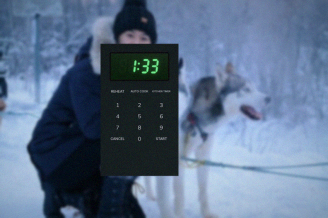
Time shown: 1:33
